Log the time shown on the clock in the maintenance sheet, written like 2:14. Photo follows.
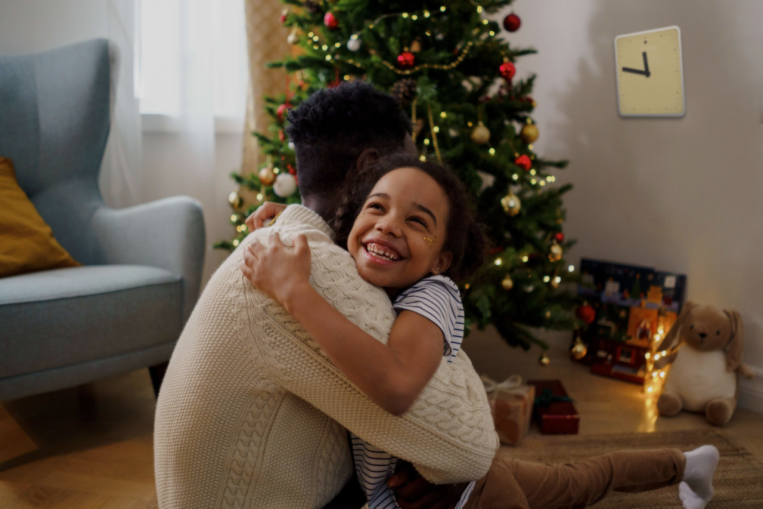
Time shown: 11:47
